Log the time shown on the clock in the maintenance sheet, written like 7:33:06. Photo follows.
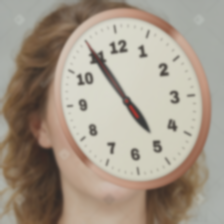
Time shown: 4:54:55
